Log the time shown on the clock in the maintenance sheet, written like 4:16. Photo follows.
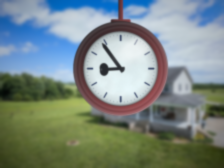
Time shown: 8:54
